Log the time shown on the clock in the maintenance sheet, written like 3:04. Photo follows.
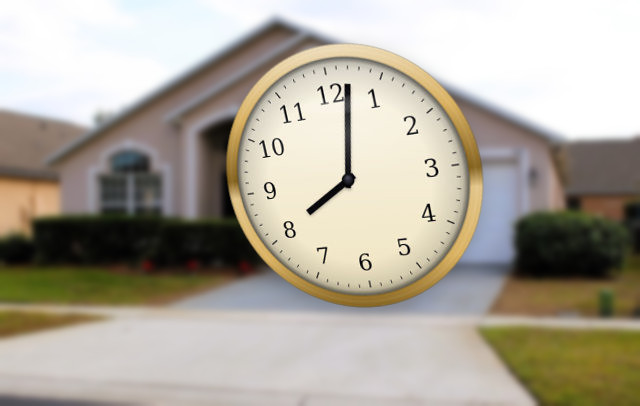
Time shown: 8:02
